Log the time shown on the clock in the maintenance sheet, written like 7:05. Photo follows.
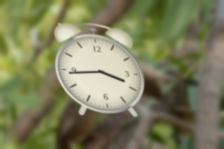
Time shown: 3:44
